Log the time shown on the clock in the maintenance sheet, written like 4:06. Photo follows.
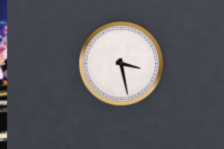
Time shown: 3:28
